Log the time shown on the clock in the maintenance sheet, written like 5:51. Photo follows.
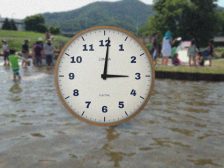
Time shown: 3:01
